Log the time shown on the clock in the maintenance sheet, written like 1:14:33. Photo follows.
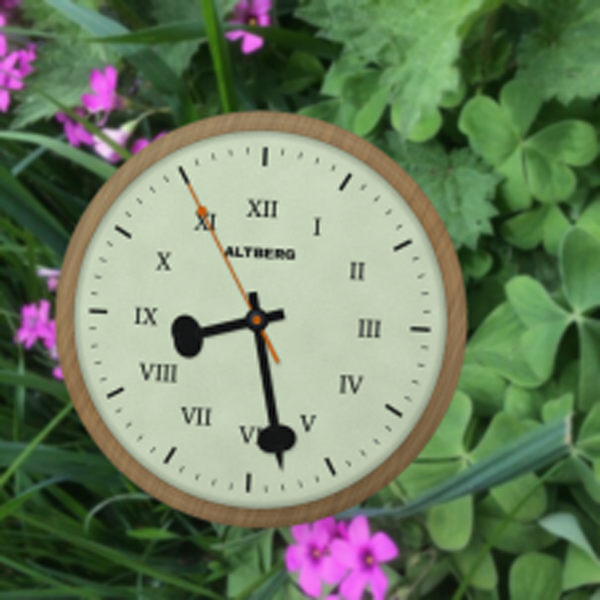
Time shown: 8:27:55
